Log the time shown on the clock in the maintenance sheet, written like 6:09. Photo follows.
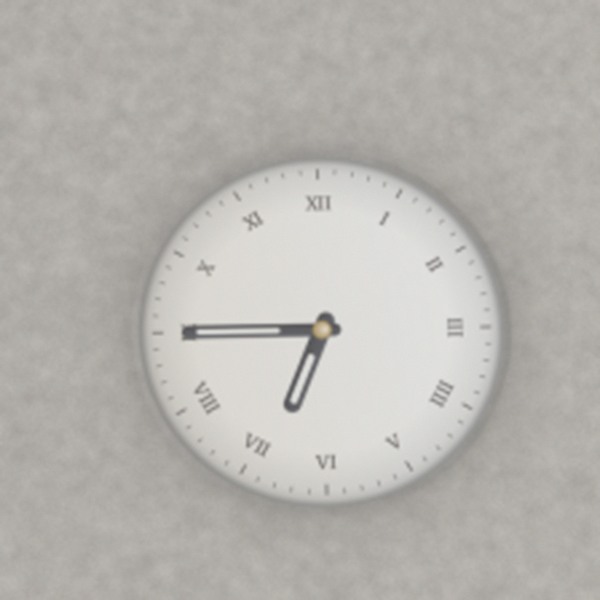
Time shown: 6:45
